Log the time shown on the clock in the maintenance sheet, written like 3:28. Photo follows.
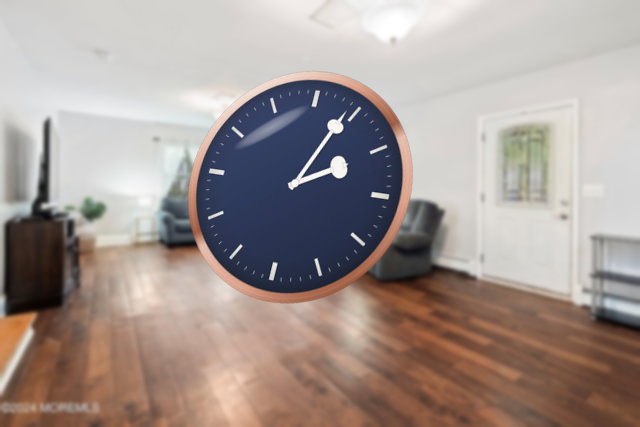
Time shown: 2:04
